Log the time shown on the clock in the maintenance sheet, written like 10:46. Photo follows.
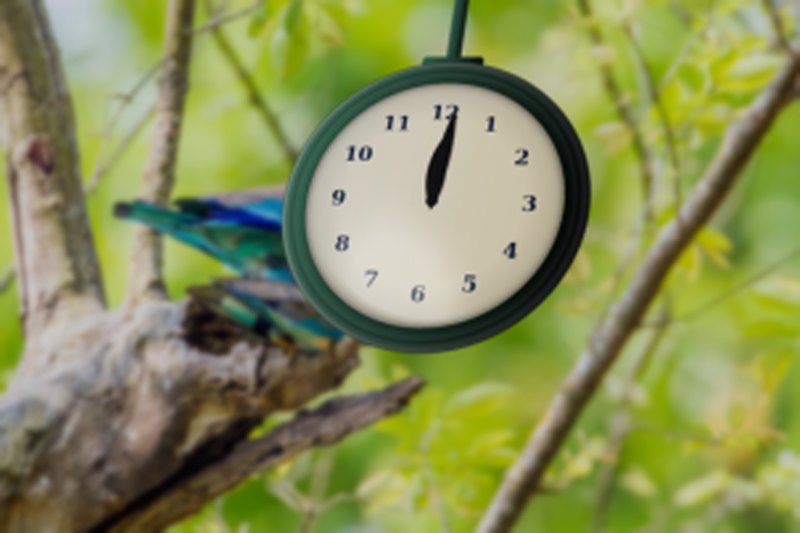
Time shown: 12:01
